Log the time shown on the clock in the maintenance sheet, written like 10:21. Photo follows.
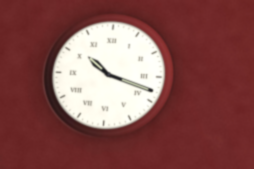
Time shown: 10:18
